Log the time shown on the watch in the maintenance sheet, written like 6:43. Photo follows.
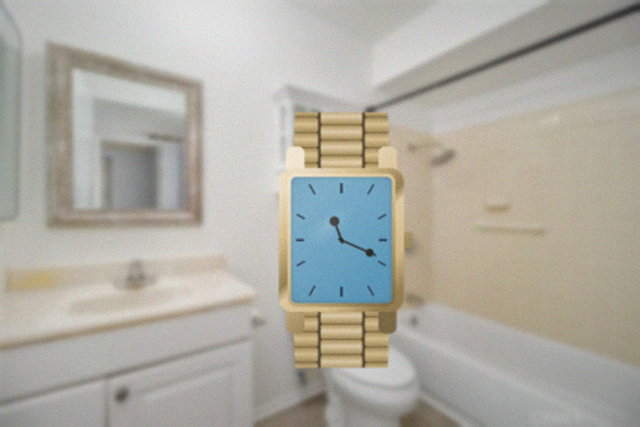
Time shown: 11:19
